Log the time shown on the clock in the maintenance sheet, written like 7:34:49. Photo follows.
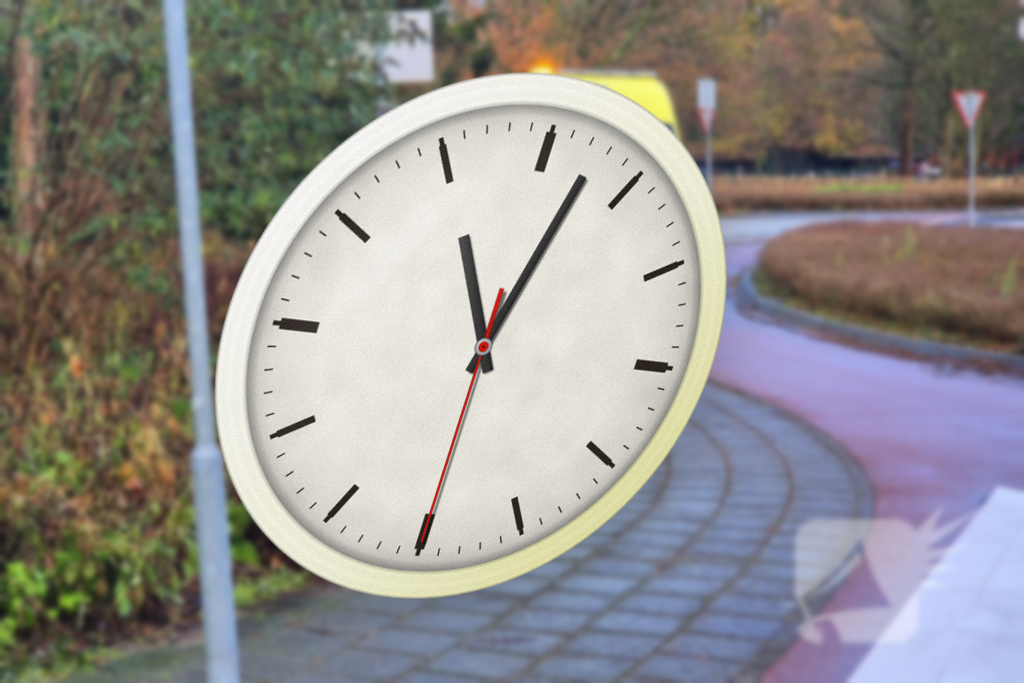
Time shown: 11:02:30
